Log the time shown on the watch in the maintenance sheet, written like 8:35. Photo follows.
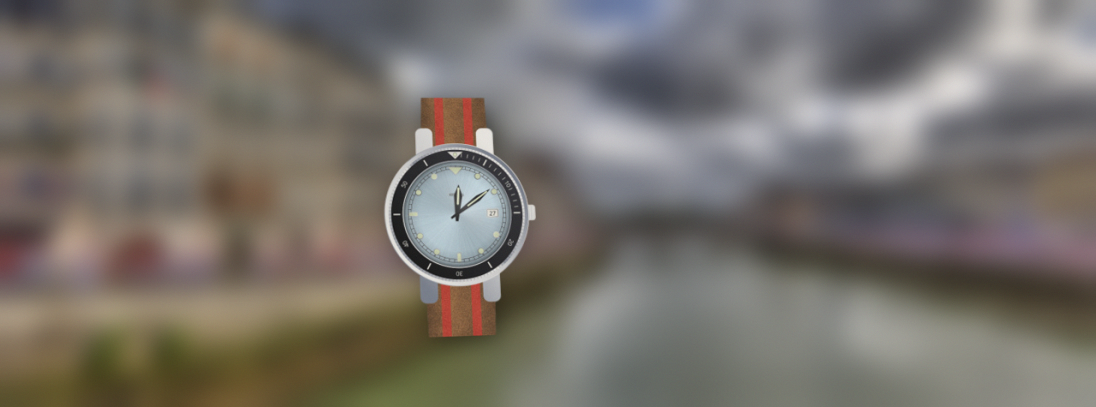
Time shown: 12:09
